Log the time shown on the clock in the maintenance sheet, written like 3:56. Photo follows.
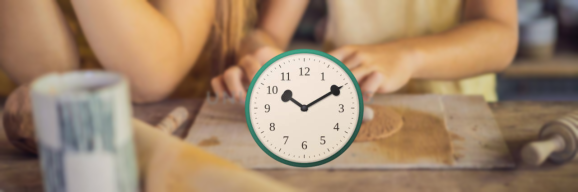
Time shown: 10:10
